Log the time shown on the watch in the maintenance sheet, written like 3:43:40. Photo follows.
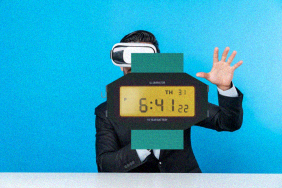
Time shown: 6:41:22
